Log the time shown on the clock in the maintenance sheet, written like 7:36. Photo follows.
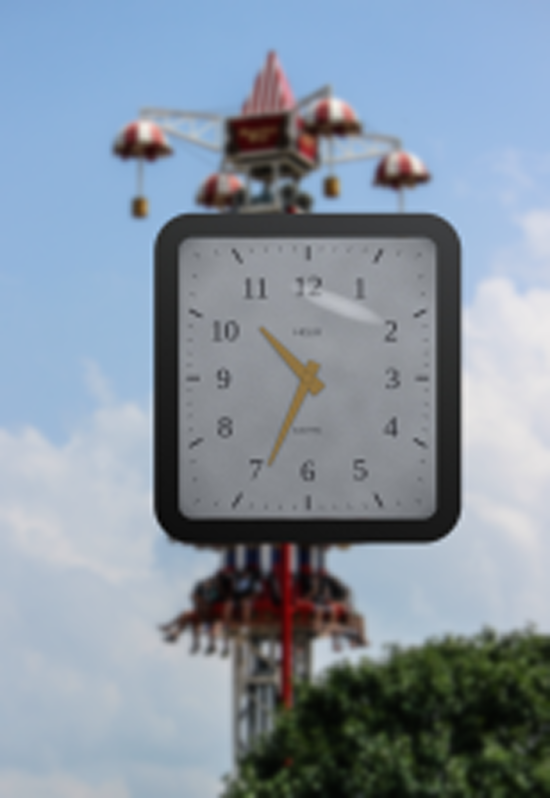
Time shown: 10:34
